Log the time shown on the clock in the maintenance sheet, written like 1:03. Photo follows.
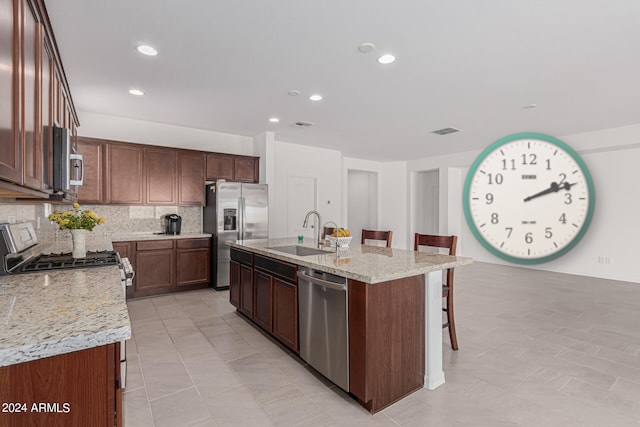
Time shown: 2:12
